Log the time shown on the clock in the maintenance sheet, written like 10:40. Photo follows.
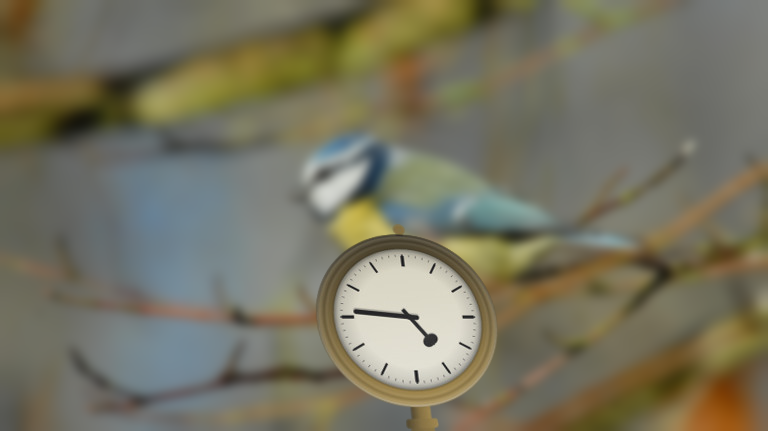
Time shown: 4:46
